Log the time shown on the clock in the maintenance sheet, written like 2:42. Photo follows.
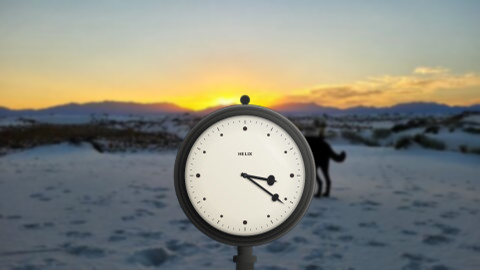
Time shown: 3:21
